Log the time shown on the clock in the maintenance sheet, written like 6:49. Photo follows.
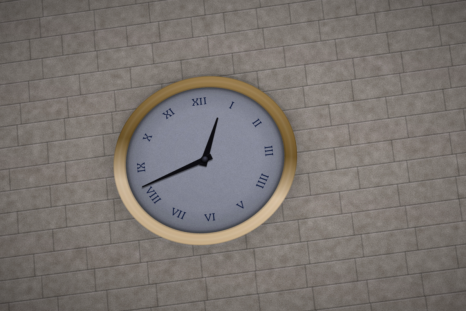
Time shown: 12:42
